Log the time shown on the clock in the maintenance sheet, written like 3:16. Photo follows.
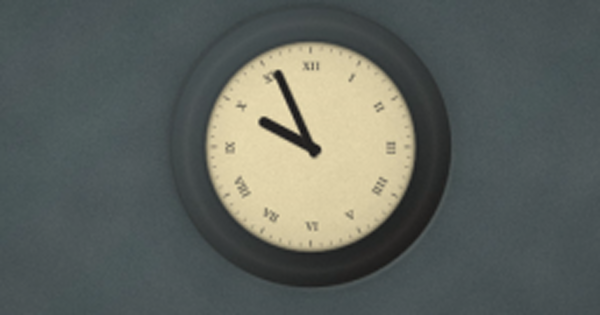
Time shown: 9:56
